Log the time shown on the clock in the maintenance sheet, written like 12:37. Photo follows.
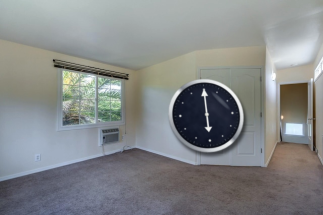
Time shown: 6:00
